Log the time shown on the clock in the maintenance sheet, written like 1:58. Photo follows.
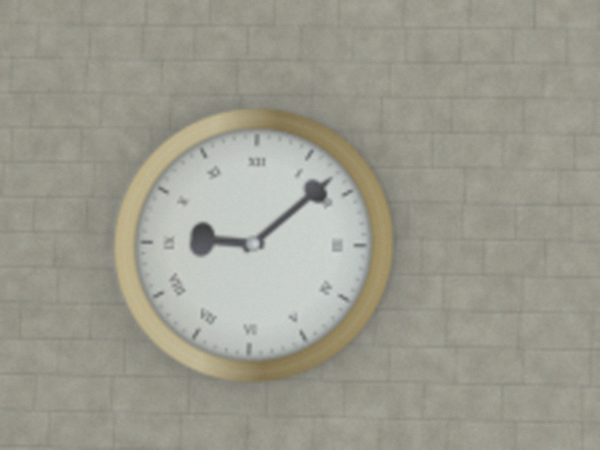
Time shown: 9:08
